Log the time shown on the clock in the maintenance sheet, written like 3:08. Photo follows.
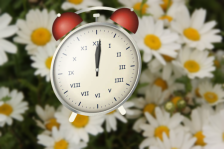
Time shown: 12:01
